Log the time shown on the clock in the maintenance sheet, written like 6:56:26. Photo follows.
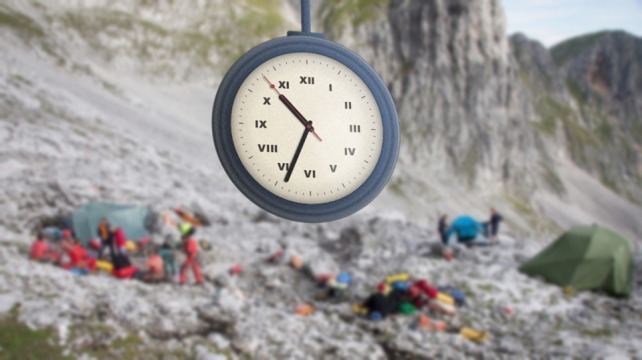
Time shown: 10:33:53
